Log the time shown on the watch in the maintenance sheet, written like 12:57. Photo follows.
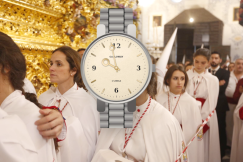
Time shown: 9:58
